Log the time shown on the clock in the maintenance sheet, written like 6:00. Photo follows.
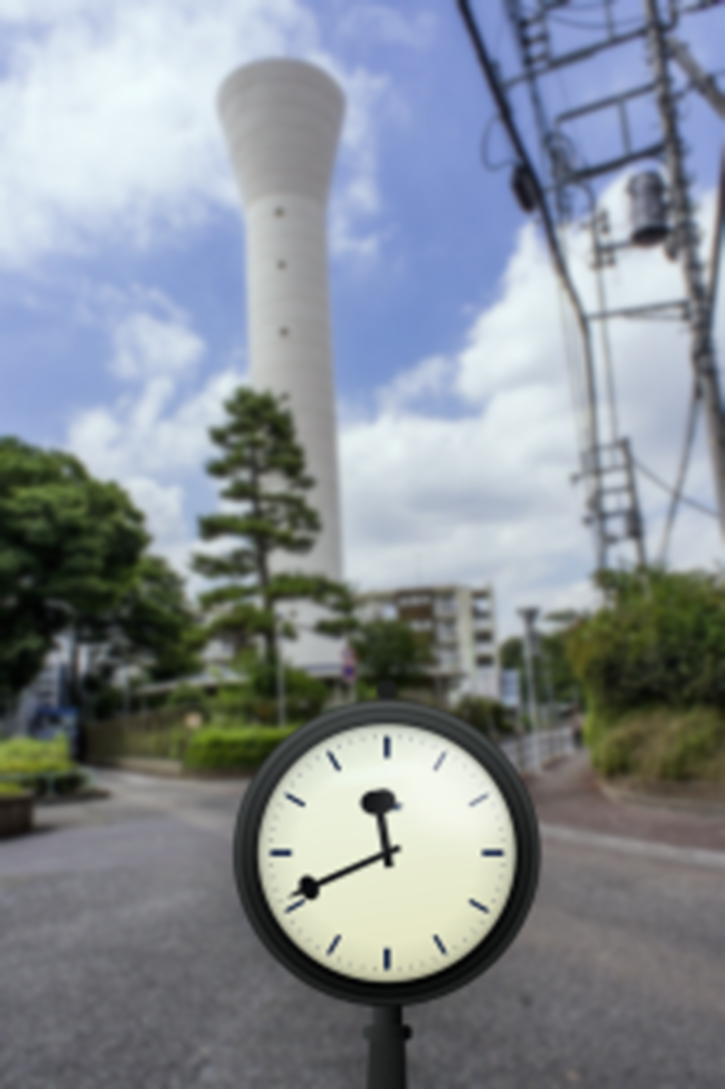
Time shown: 11:41
